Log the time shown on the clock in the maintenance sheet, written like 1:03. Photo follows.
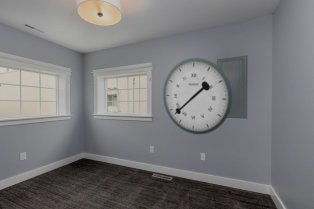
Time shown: 1:38
